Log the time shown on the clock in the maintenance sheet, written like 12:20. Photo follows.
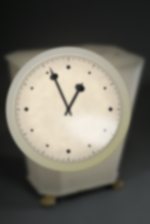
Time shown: 12:56
